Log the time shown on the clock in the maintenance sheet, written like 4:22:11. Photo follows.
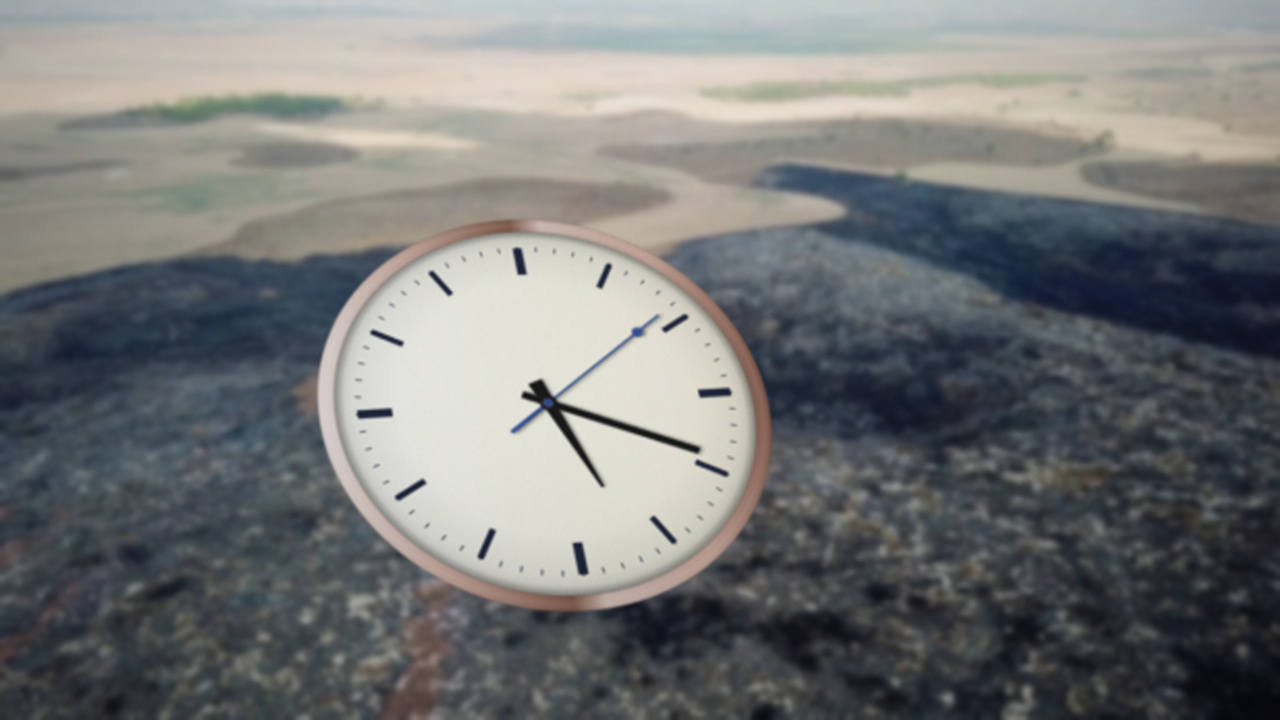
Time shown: 5:19:09
